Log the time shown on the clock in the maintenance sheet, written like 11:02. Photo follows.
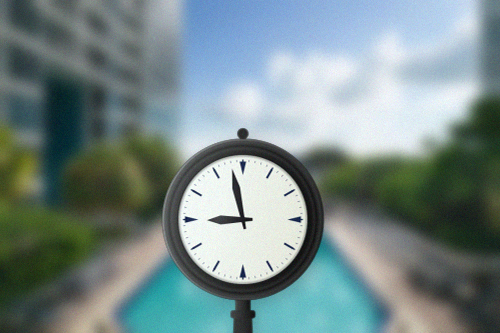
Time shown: 8:58
